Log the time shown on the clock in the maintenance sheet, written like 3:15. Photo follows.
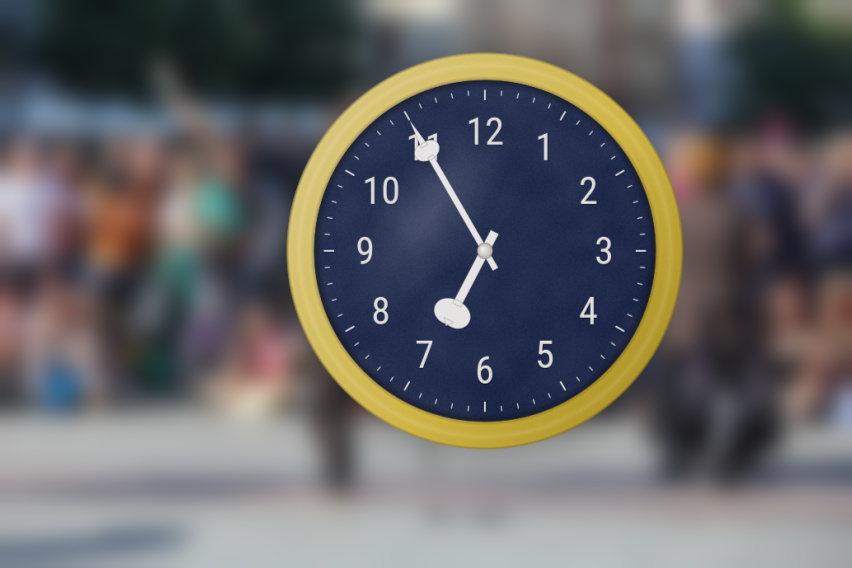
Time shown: 6:55
